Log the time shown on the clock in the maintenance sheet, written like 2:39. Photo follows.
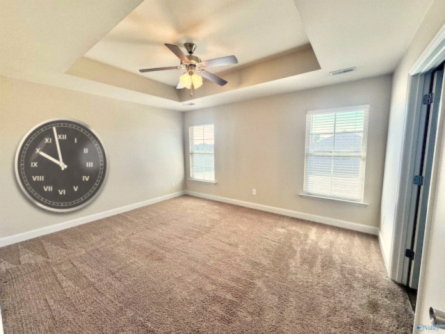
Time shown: 9:58
